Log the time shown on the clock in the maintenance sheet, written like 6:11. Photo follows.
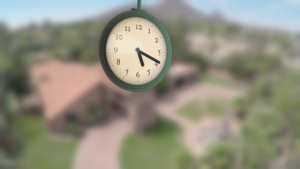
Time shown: 5:19
